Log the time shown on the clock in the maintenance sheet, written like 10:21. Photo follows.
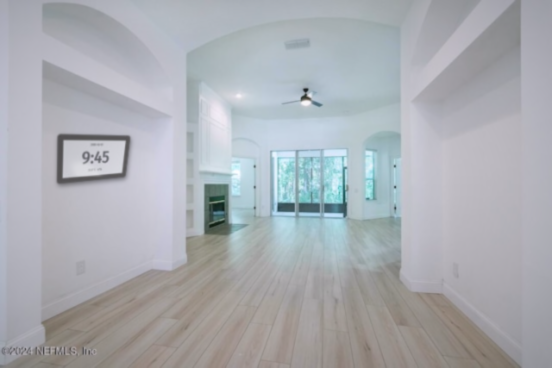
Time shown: 9:45
